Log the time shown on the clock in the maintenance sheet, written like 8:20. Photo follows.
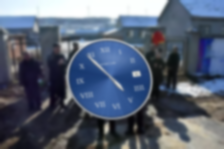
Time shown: 4:54
